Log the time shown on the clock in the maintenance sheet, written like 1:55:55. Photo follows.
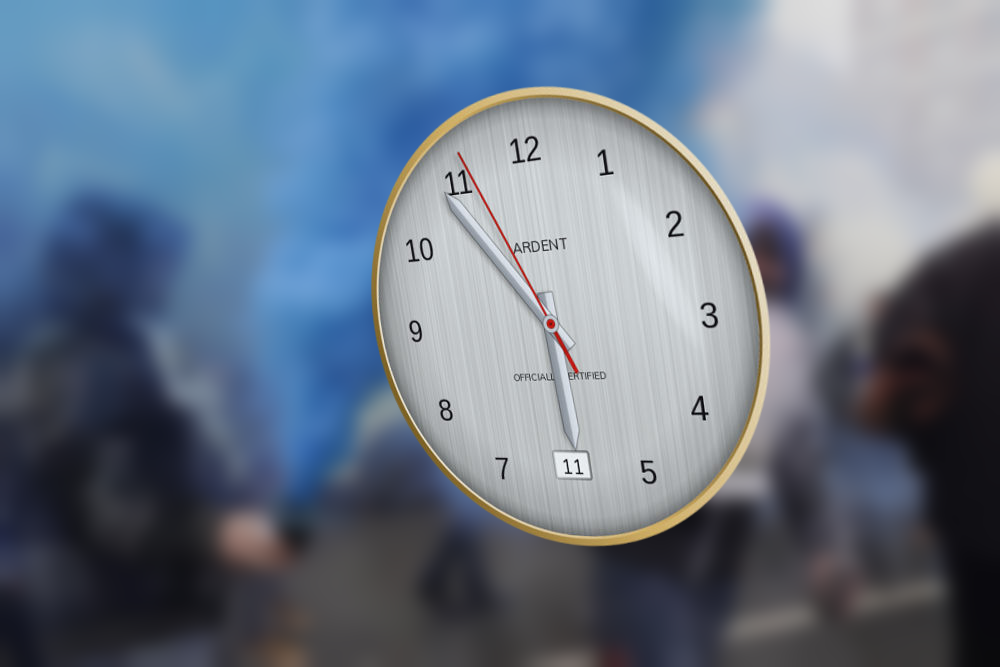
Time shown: 5:53:56
